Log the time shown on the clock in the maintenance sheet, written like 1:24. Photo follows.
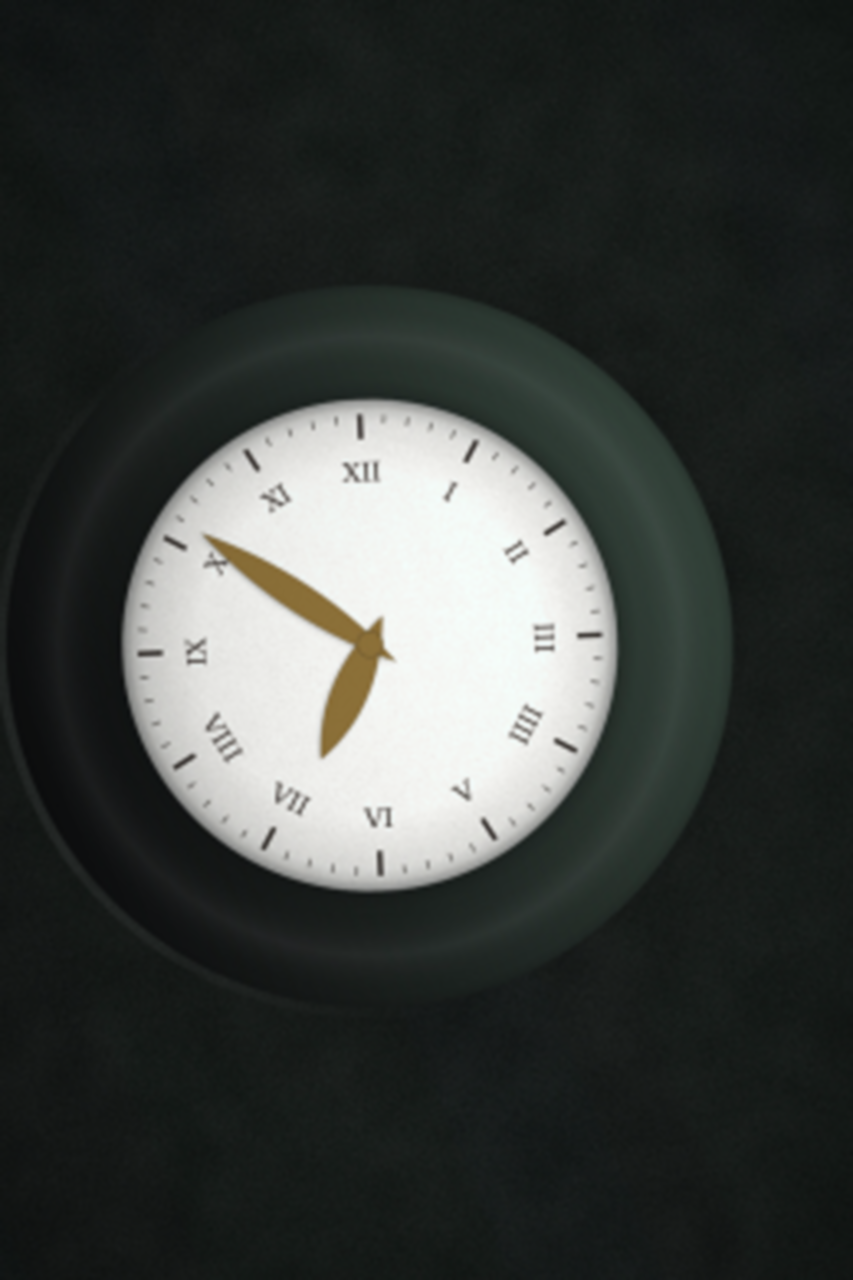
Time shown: 6:51
